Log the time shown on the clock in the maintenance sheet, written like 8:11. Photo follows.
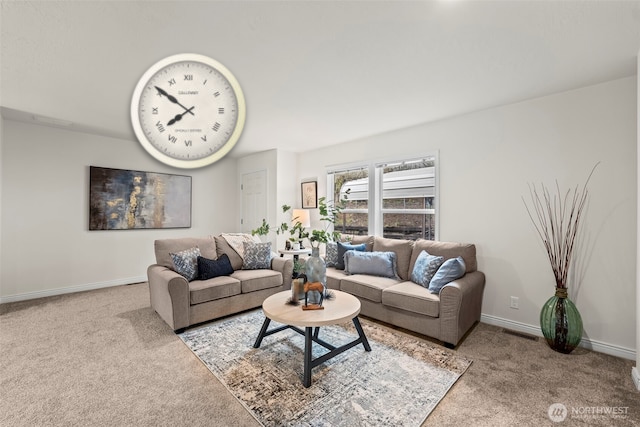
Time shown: 7:51
